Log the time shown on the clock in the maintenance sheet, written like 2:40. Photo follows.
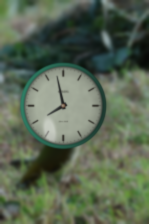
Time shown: 7:58
